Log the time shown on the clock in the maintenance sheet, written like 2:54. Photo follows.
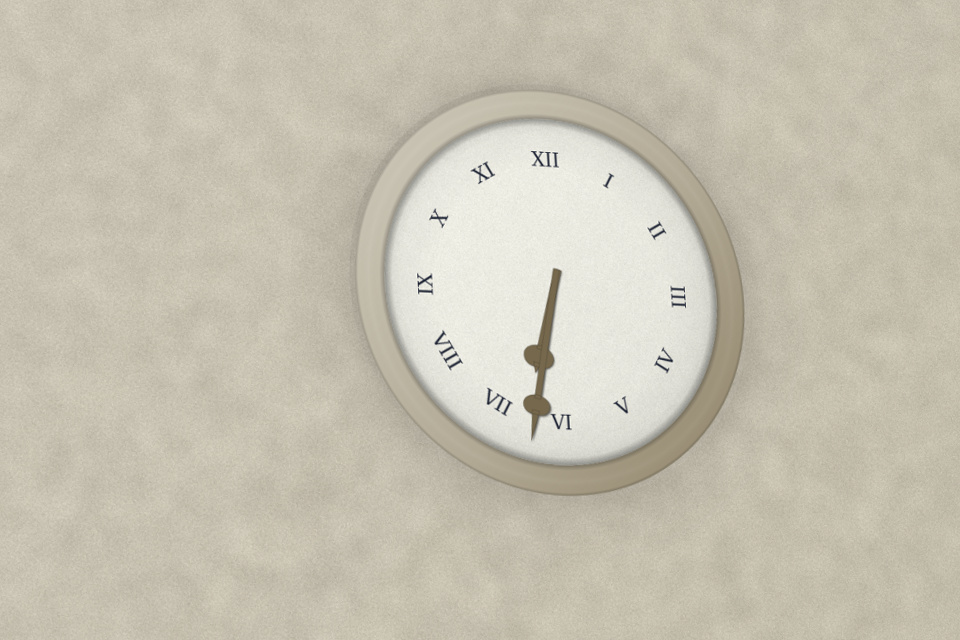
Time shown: 6:32
